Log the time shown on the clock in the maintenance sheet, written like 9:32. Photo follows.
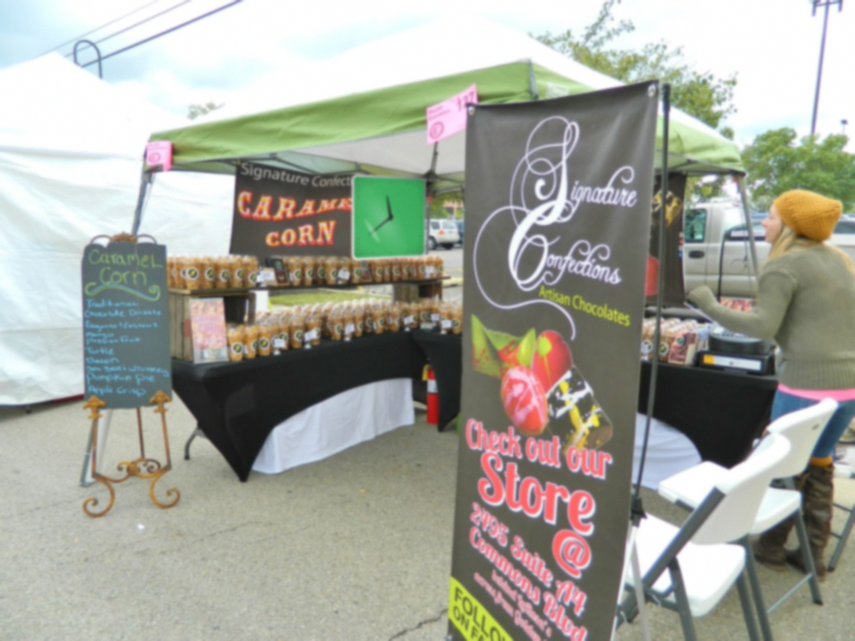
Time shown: 11:39
